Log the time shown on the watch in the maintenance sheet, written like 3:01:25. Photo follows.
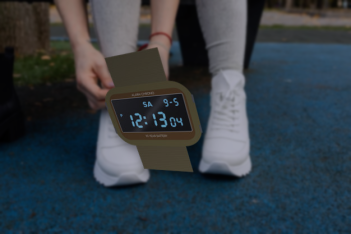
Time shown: 12:13:04
